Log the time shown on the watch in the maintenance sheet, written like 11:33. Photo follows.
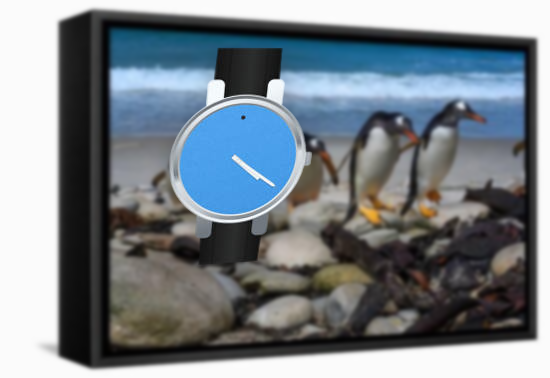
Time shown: 4:21
